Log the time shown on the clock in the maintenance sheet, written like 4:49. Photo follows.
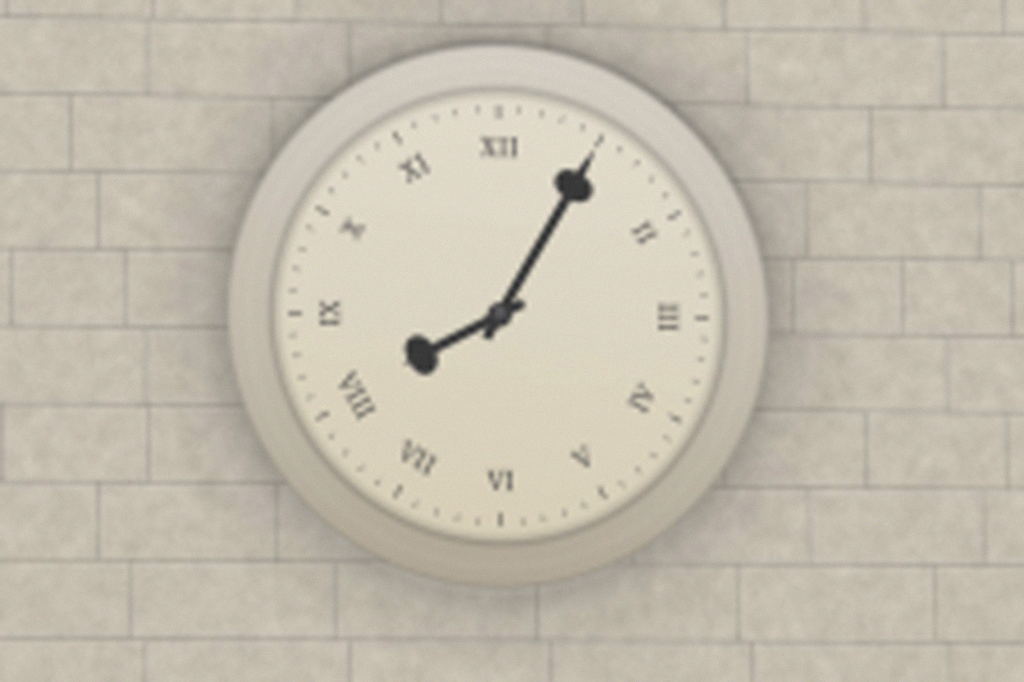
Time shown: 8:05
